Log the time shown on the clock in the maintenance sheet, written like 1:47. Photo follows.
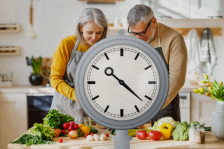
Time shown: 10:22
